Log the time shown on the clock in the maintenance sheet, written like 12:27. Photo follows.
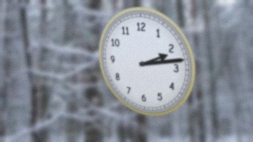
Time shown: 2:13
